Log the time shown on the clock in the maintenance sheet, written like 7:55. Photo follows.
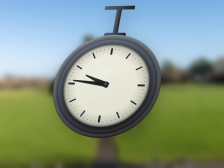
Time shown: 9:46
